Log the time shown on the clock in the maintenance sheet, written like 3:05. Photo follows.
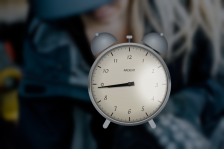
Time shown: 8:44
